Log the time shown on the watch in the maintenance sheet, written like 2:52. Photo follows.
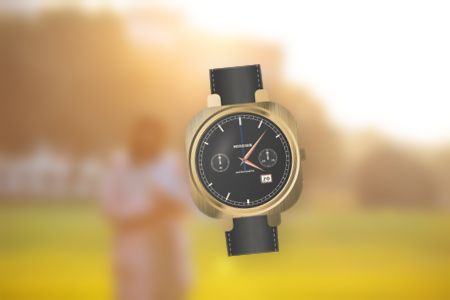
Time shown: 4:07
